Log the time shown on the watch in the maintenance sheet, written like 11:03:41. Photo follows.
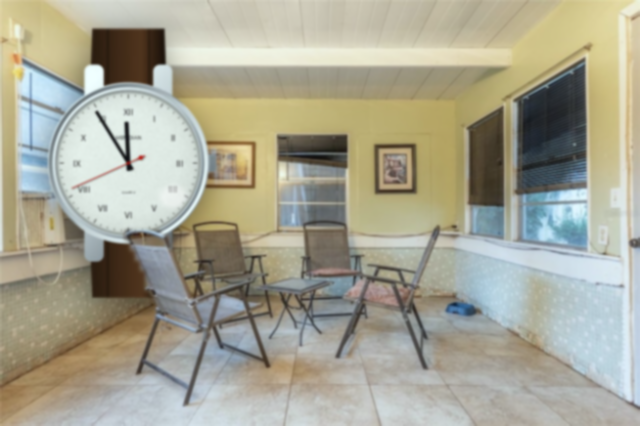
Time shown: 11:54:41
